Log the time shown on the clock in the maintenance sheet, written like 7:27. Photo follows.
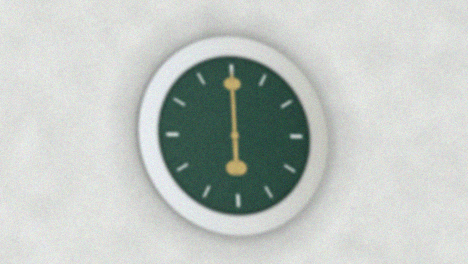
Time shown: 6:00
